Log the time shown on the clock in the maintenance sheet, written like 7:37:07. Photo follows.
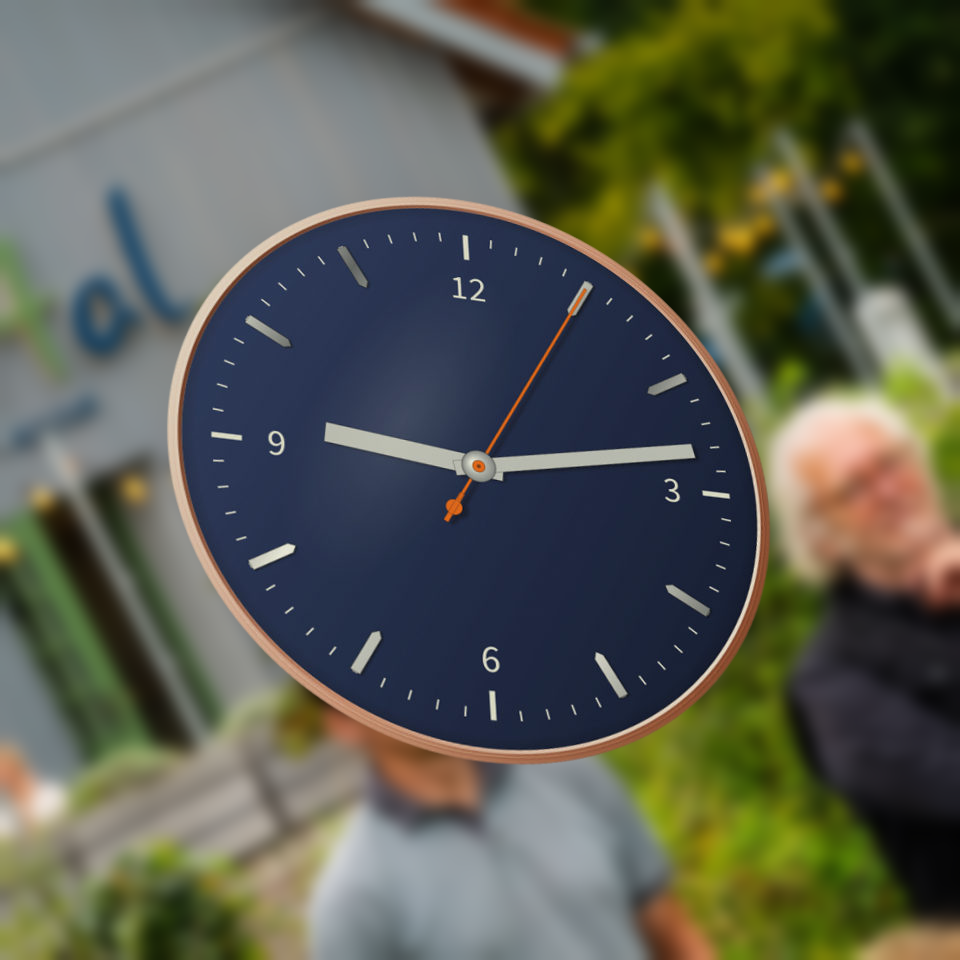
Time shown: 9:13:05
